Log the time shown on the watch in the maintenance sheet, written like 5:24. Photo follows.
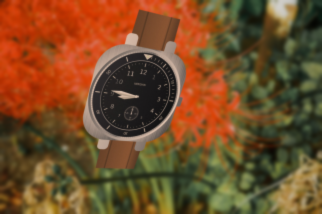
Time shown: 8:46
